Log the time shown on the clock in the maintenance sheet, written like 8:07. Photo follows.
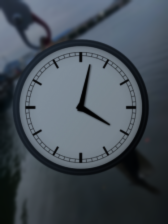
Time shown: 4:02
